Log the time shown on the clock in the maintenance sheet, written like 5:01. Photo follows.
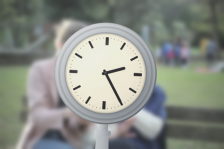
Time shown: 2:25
